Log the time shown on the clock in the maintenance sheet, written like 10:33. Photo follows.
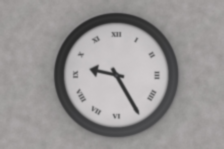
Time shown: 9:25
